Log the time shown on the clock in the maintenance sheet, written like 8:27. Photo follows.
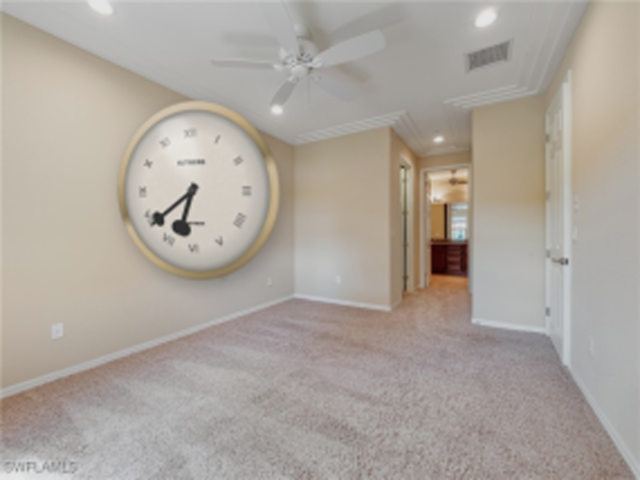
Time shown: 6:39
